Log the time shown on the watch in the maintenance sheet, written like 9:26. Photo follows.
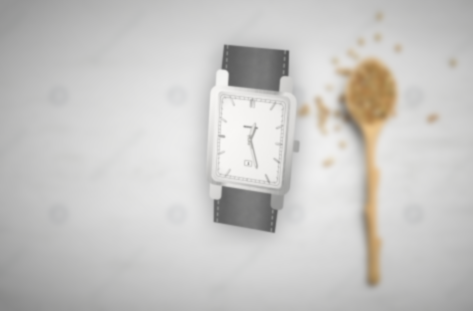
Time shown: 12:27
